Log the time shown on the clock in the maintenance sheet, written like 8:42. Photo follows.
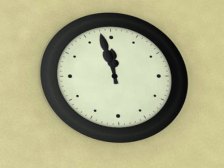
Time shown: 11:58
